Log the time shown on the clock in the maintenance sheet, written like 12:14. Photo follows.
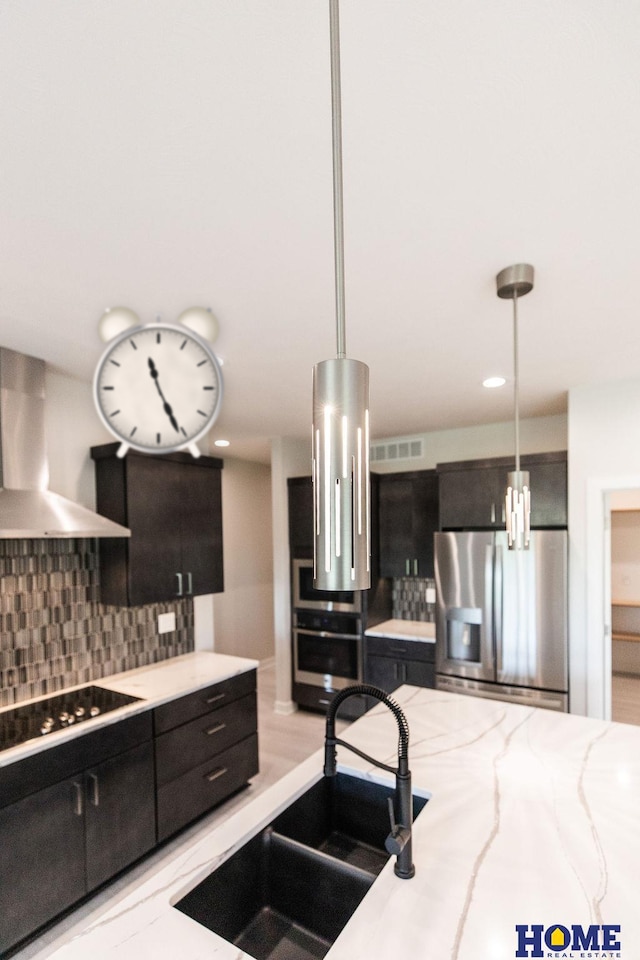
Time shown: 11:26
